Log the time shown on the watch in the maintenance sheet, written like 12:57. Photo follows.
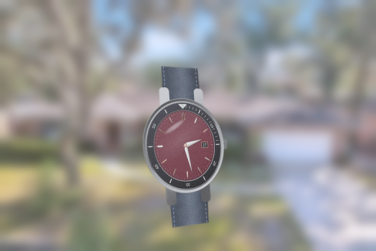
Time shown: 2:28
